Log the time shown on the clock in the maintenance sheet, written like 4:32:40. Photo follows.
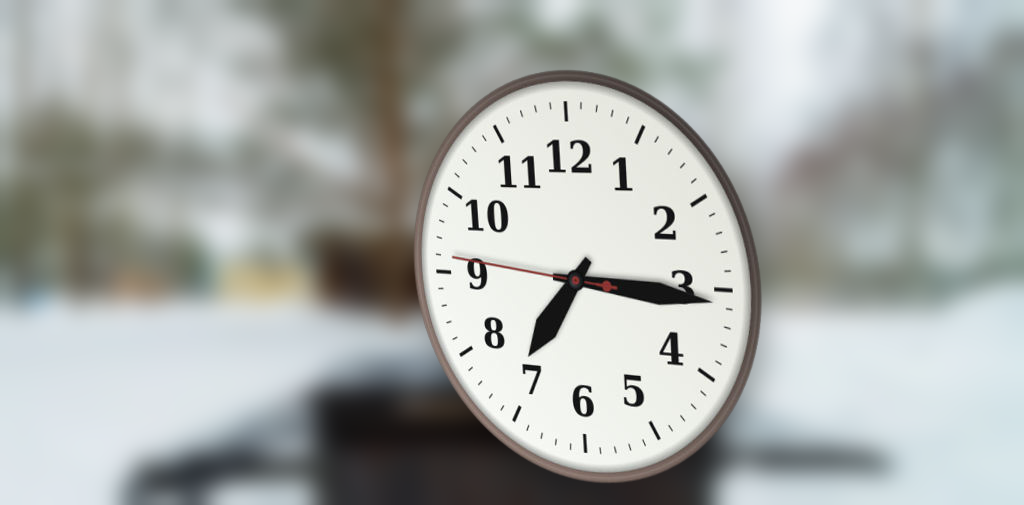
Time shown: 7:15:46
